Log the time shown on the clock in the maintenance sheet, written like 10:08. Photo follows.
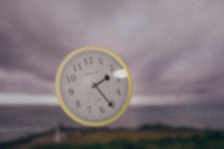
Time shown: 2:26
